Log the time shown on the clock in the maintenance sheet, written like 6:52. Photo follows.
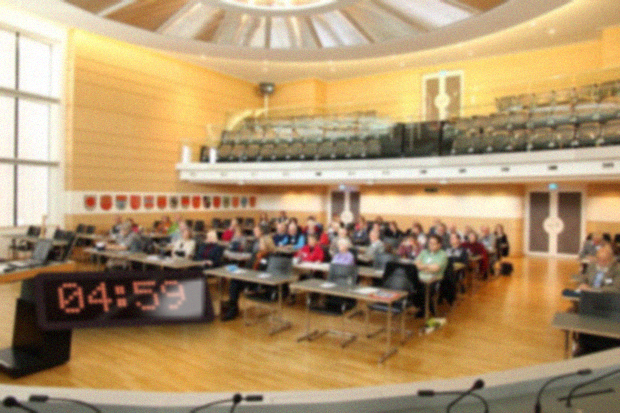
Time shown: 4:59
